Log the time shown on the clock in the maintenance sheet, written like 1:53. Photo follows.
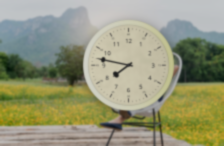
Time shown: 7:47
